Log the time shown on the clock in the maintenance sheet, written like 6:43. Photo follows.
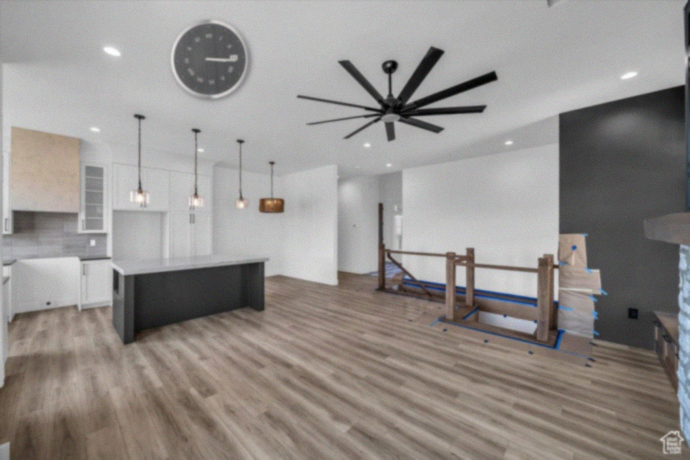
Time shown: 3:16
